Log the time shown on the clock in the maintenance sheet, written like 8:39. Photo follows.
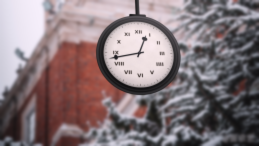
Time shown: 12:43
